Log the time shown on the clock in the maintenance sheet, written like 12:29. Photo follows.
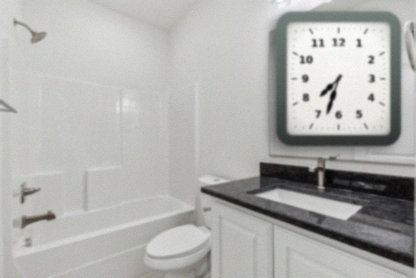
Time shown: 7:33
